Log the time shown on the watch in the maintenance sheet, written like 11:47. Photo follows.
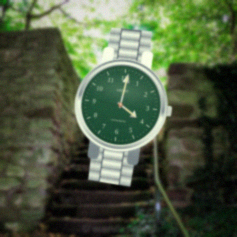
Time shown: 4:01
